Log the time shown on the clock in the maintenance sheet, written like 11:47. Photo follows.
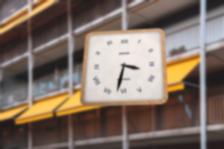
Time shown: 3:32
